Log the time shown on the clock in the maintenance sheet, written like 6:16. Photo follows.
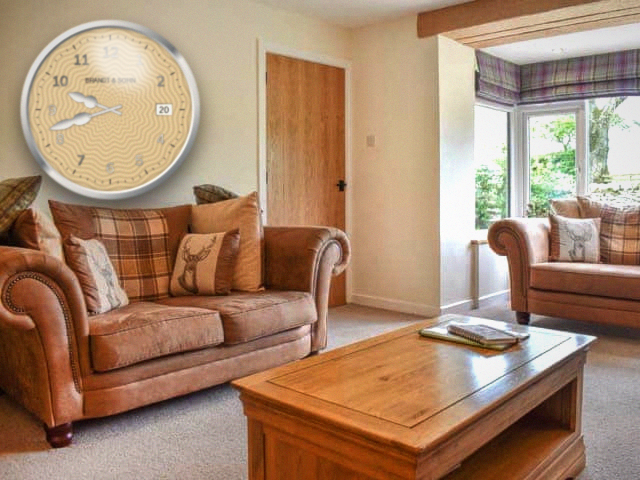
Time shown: 9:42
